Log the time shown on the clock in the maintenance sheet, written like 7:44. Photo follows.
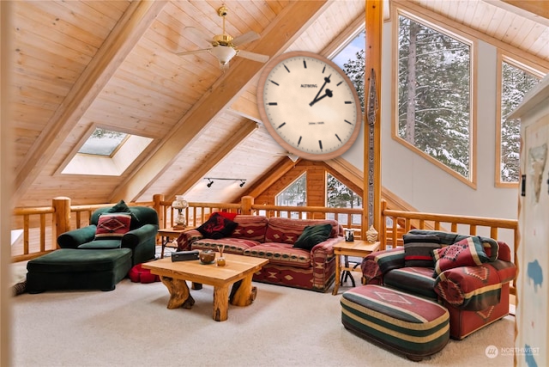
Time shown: 2:07
